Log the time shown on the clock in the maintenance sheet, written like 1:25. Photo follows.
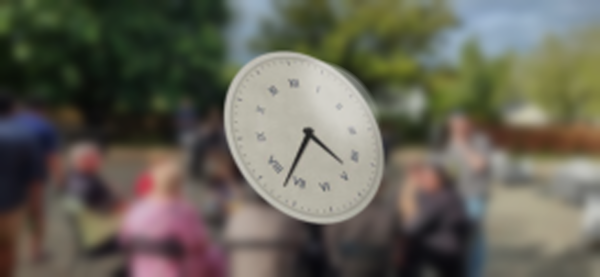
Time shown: 4:37
